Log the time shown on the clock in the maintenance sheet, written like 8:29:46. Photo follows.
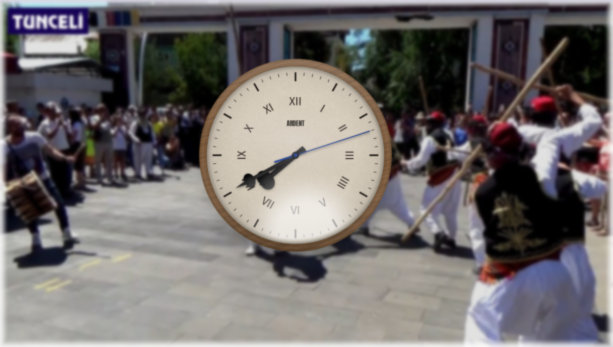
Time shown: 7:40:12
